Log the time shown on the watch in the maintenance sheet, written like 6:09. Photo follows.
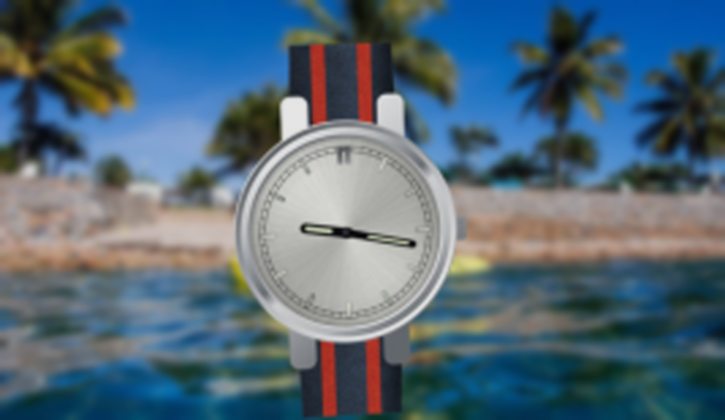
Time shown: 9:17
